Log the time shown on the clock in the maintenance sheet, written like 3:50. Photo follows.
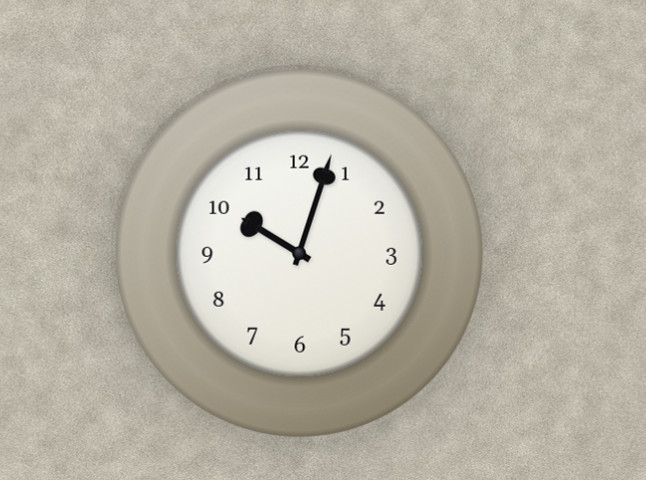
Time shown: 10:03
